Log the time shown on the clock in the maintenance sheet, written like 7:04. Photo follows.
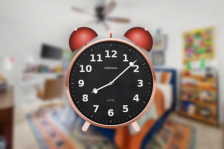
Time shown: 8:08
